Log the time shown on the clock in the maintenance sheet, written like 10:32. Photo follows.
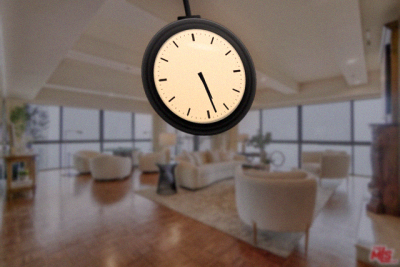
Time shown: 5:28
